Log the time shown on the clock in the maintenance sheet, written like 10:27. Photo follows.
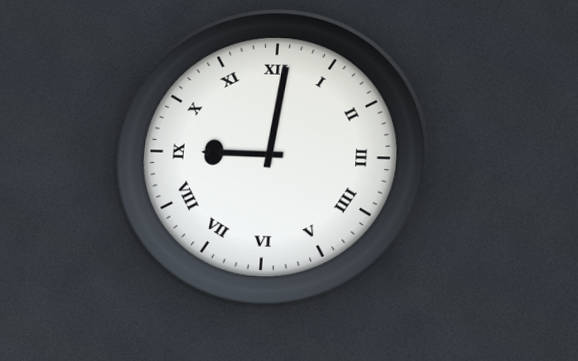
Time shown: 9:01
